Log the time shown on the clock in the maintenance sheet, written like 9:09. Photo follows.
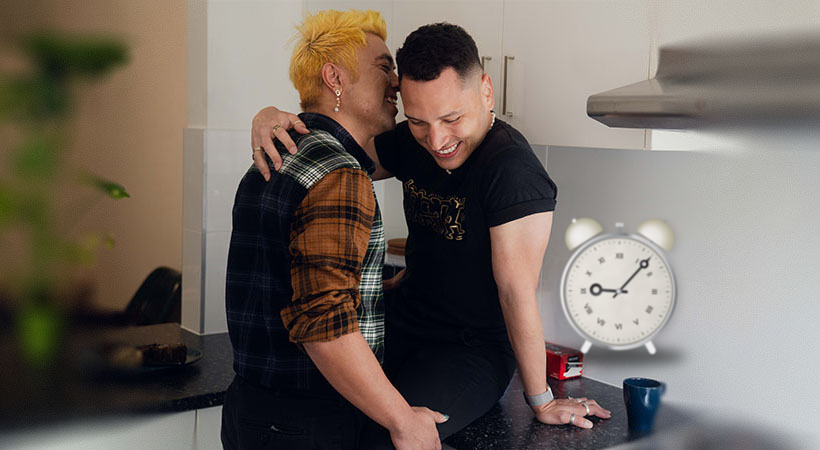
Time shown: 9:07
